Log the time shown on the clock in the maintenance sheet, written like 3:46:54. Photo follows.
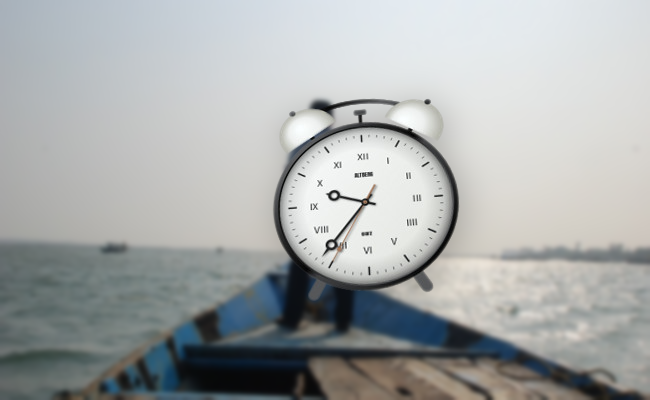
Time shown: 9:36:35
